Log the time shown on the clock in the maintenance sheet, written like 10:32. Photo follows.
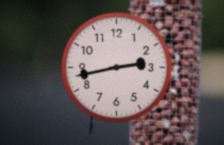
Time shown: 2:43
